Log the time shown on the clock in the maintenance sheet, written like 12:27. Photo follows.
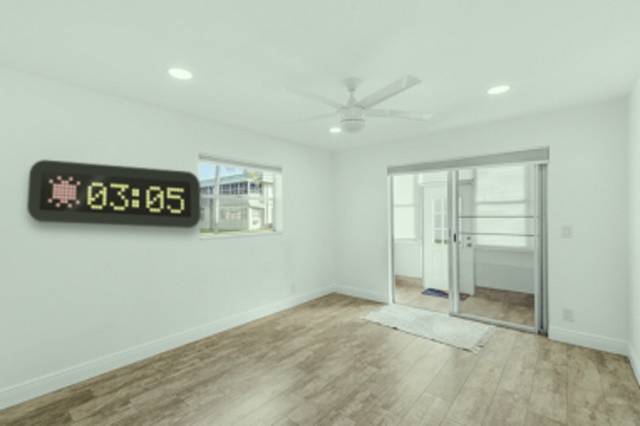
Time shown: 3:05
